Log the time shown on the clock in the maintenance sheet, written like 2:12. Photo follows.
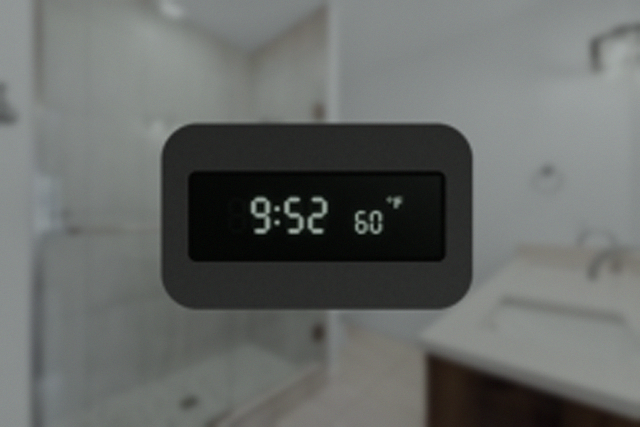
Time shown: 9:52
